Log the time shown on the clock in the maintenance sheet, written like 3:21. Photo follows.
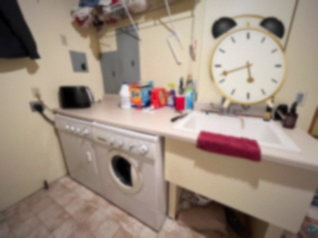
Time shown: 5:42
